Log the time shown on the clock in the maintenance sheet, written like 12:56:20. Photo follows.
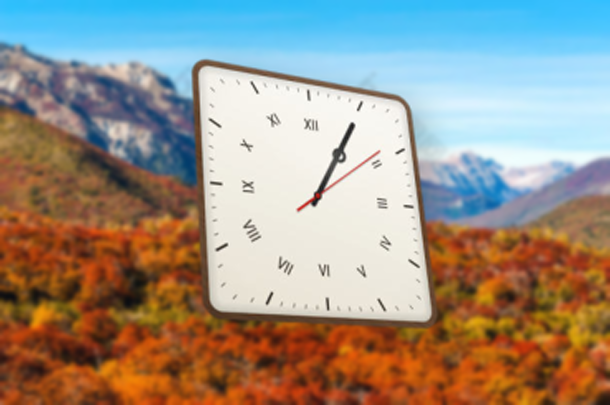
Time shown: 1:05:09
